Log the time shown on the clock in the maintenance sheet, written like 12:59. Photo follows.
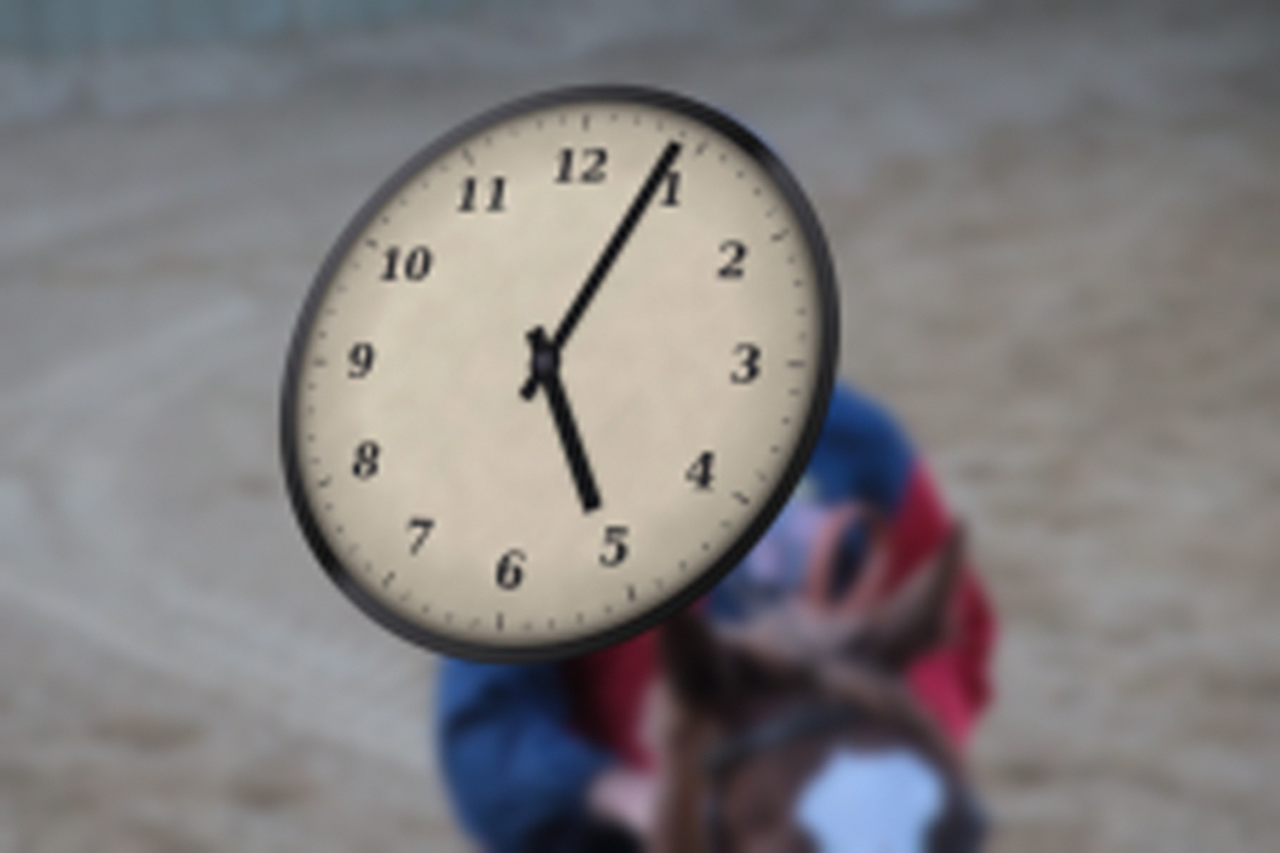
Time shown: 5:04
